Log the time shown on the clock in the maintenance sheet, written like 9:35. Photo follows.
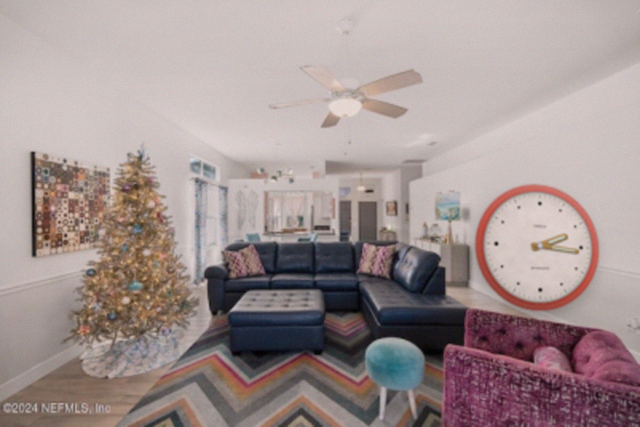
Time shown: 2:16
